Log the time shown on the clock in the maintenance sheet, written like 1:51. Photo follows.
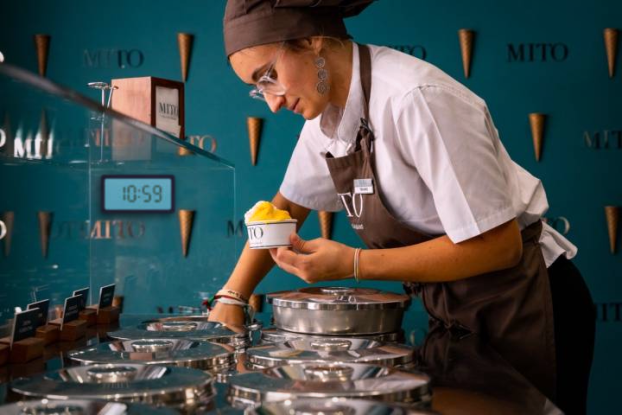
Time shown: 10:59
